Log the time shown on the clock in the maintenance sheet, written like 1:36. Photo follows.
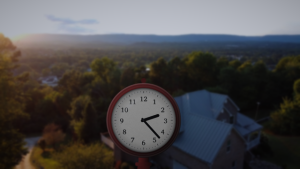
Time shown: 2:23
